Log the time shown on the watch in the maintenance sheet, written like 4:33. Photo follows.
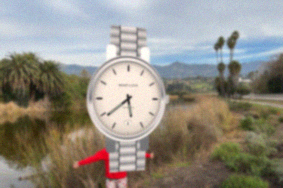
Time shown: 5:39
